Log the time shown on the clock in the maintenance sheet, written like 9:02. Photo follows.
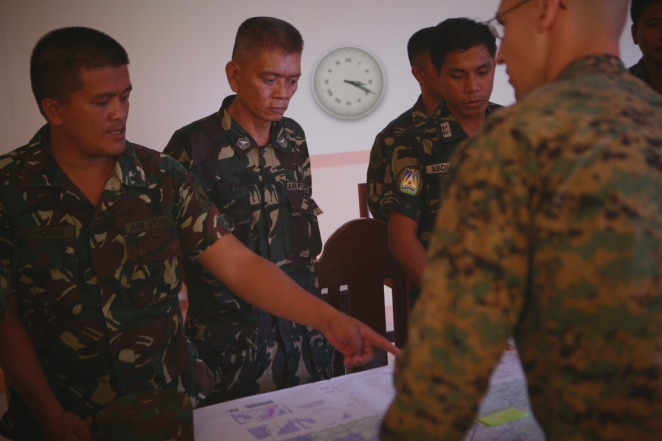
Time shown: 3:19
